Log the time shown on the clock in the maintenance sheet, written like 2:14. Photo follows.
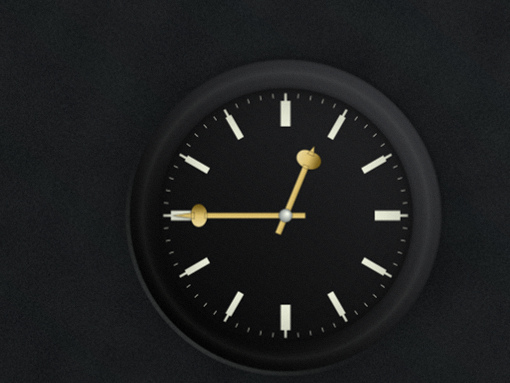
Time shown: 12:45
